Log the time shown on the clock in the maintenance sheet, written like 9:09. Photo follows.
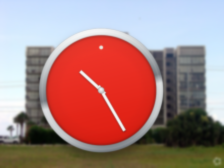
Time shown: 10:25
